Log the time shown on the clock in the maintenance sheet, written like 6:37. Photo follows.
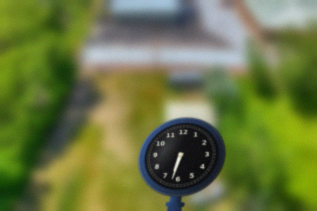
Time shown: 6:32
